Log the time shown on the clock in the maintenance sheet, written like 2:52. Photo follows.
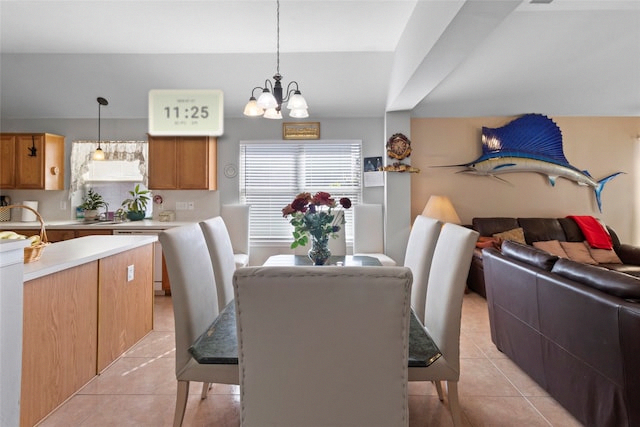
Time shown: 11:25
